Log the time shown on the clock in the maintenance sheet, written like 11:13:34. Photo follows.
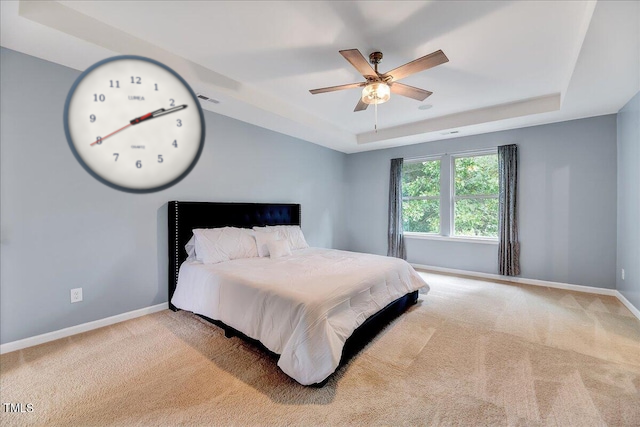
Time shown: 2:11:40
